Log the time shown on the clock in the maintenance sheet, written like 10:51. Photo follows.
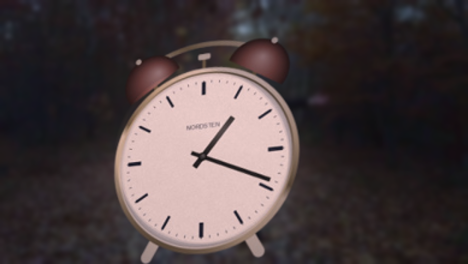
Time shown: 1:19
